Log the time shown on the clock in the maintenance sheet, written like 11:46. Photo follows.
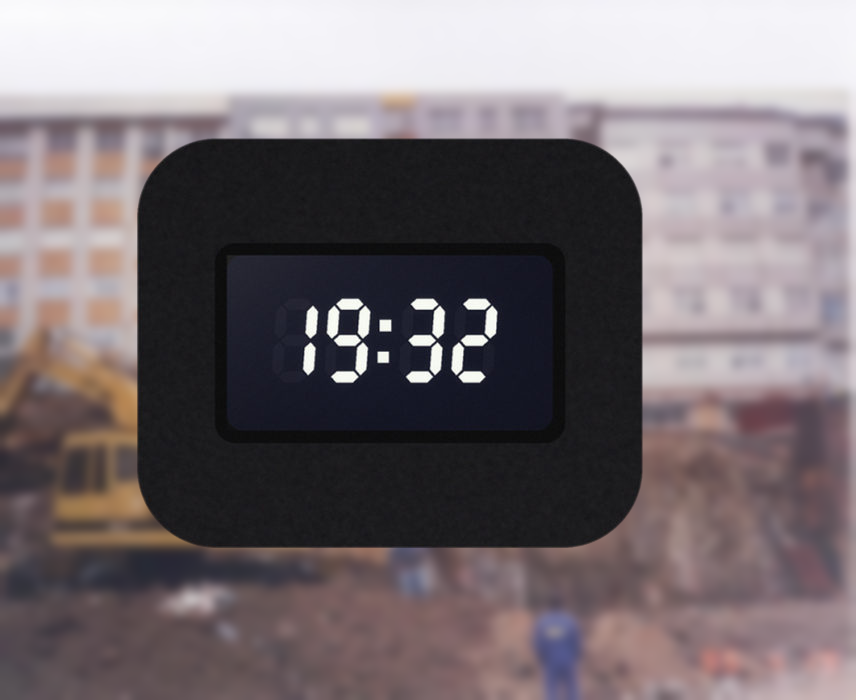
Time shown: 19:32
